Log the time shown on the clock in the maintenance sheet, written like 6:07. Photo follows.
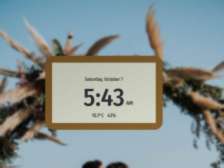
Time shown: 5:43
